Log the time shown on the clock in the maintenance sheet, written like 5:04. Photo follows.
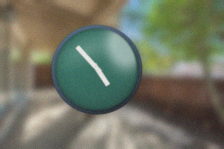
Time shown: 4:53
